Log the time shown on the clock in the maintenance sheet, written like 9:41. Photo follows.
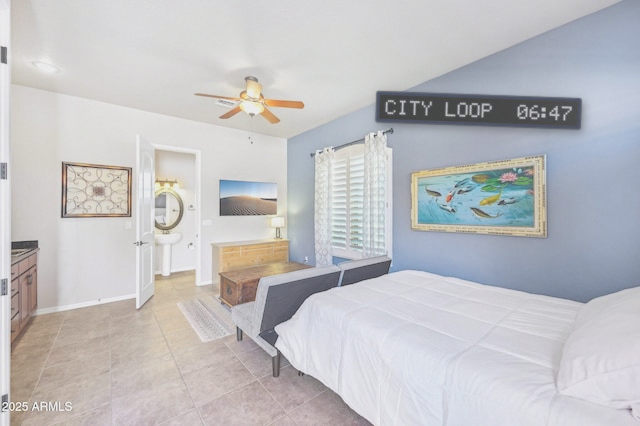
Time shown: 6:47
